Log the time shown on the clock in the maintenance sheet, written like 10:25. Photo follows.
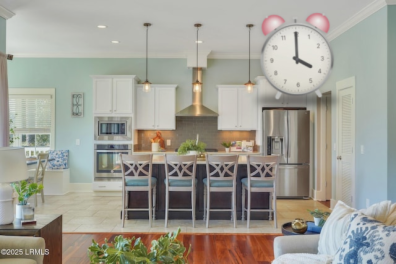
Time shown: 4:00
